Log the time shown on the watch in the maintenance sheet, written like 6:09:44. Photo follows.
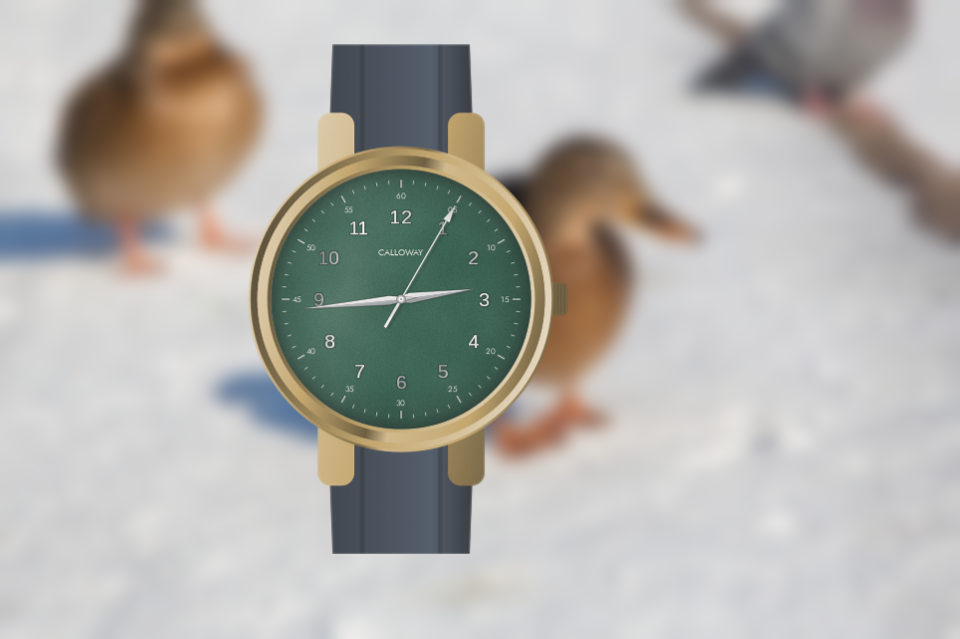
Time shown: 2:44:05
